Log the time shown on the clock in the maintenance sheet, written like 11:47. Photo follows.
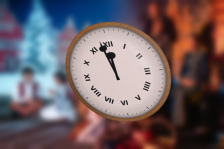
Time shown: 11:58
